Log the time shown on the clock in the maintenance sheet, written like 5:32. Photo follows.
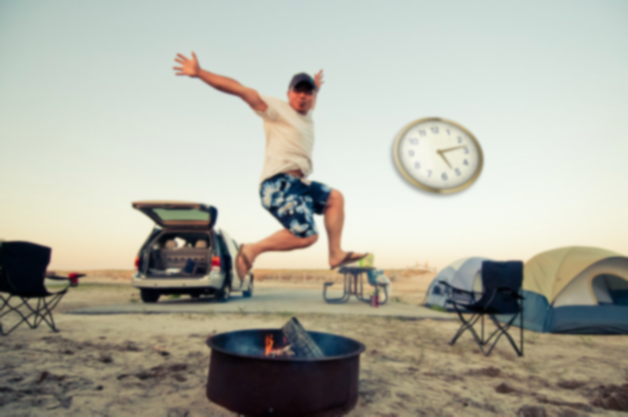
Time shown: 5:13
